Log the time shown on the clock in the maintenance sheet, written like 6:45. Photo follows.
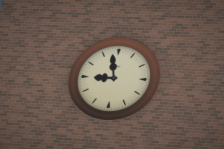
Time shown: 8:58
